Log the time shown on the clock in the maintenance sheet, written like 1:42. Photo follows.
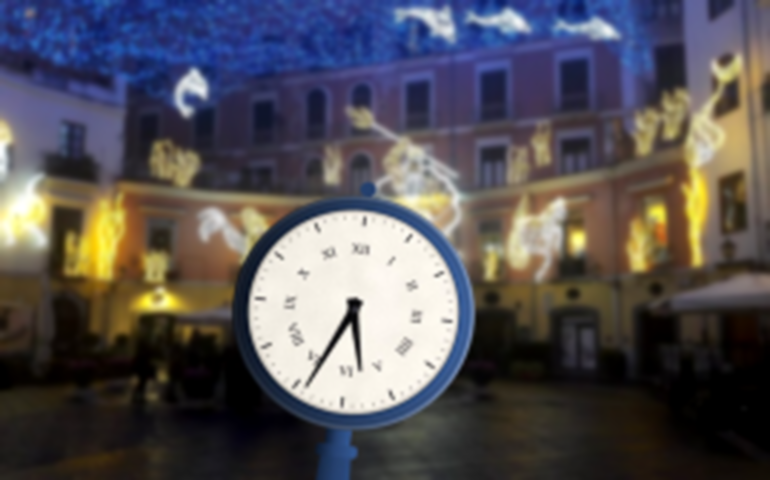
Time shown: 5:34
